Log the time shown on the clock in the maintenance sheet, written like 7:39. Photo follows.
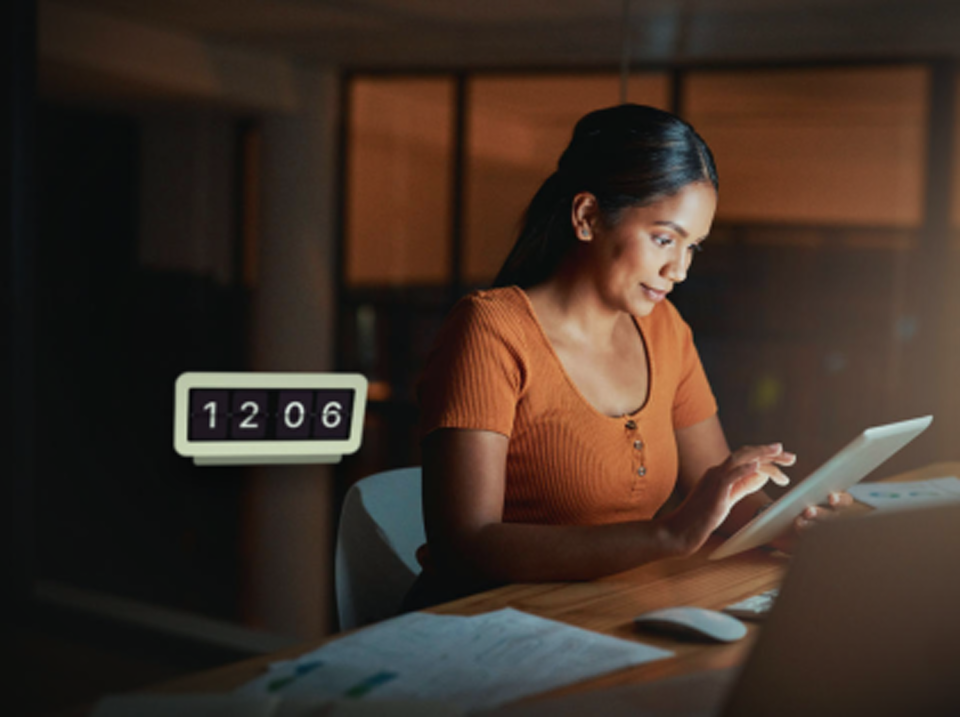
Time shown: 12:06
